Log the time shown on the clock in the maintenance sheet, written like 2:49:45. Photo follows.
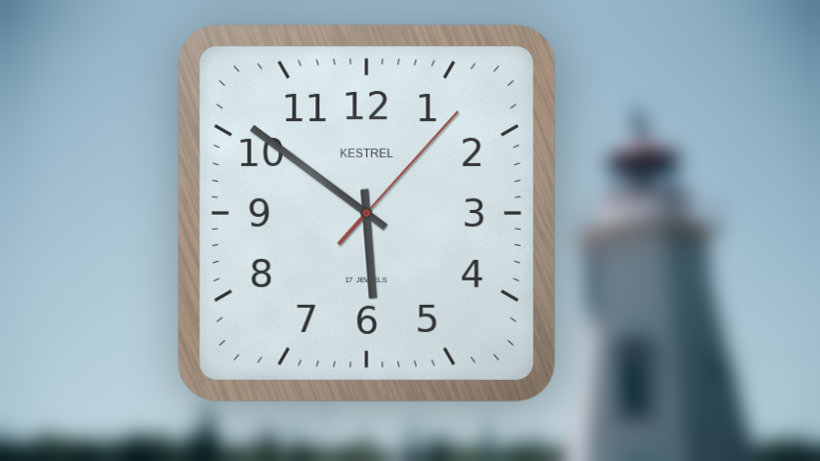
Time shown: 5:51:07
